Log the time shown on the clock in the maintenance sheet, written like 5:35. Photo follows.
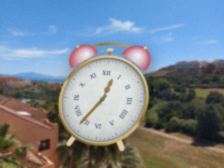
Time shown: 12:36
